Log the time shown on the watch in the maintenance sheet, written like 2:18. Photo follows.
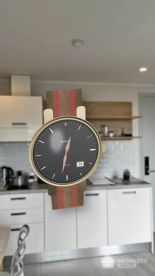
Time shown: 12:32
